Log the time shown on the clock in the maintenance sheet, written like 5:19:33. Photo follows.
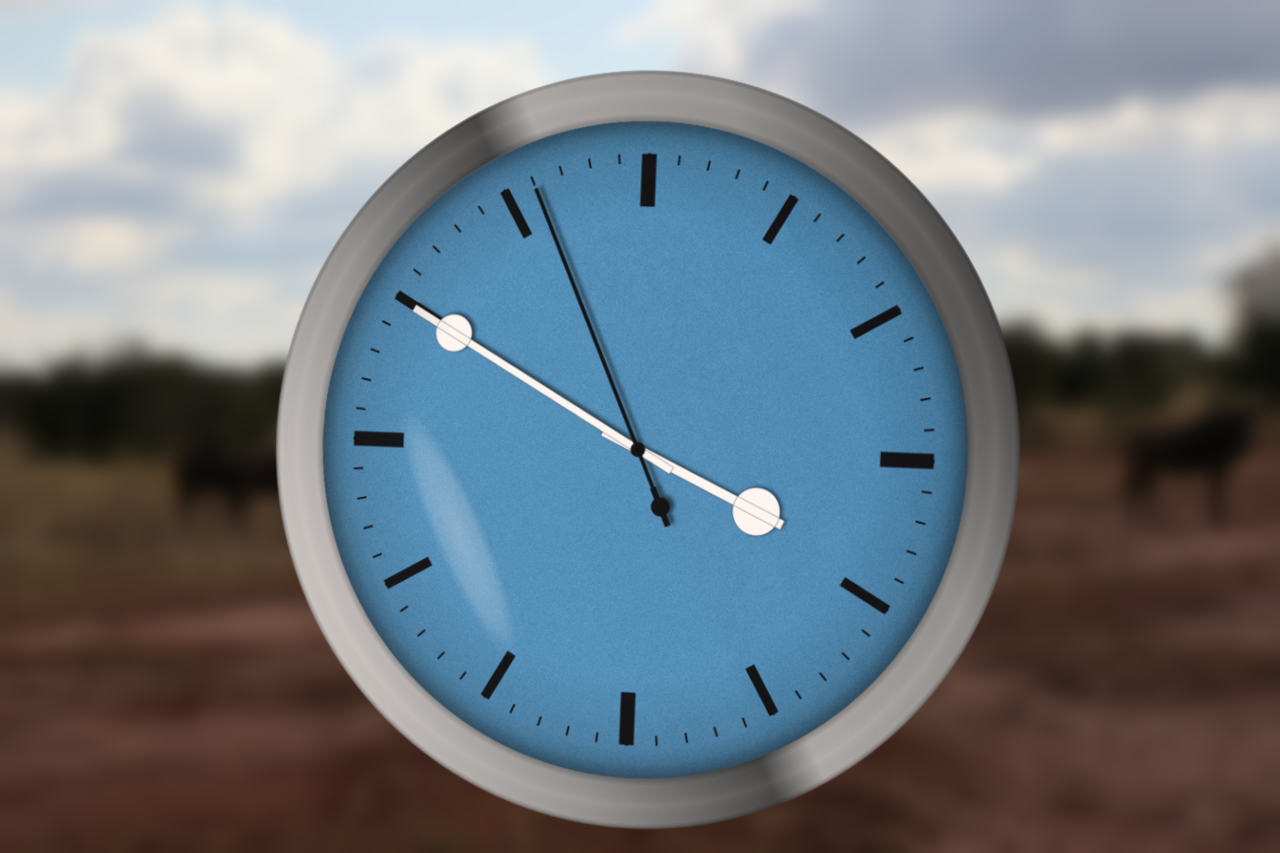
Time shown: 3:49:56
